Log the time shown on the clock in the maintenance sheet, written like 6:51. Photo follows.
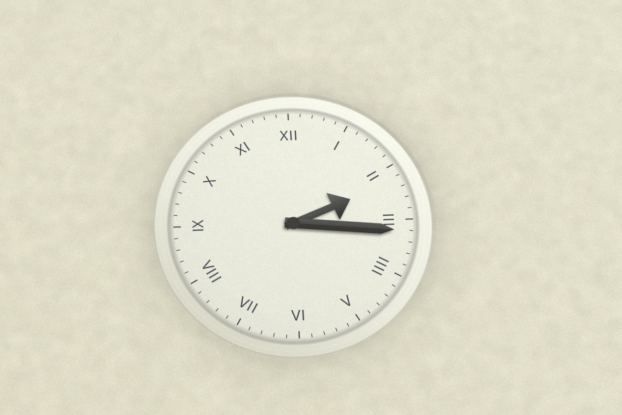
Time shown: 2:16
